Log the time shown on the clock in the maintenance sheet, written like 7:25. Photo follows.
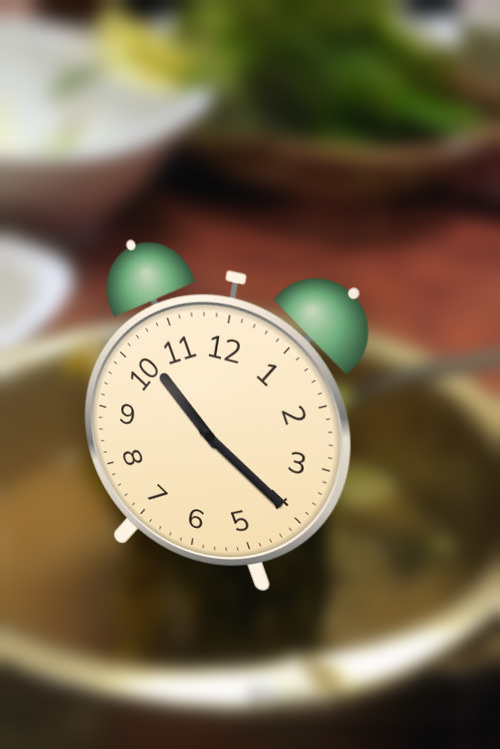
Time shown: 10:20
